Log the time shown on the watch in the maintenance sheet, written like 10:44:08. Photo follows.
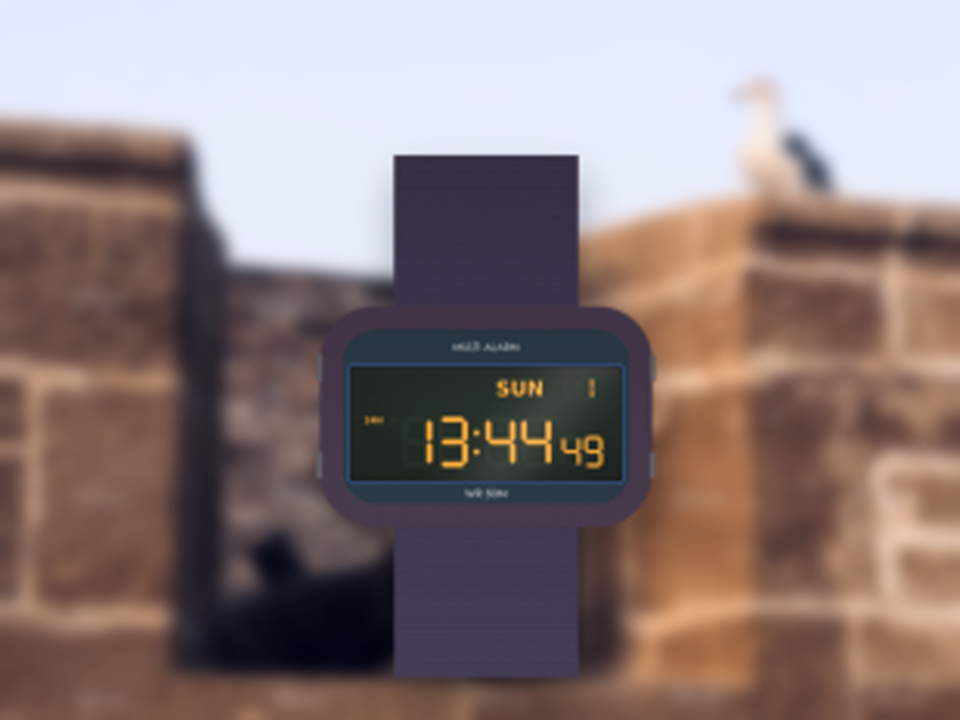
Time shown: 13:44:49
